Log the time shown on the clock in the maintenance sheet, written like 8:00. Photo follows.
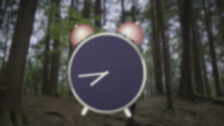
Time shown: 7:44
